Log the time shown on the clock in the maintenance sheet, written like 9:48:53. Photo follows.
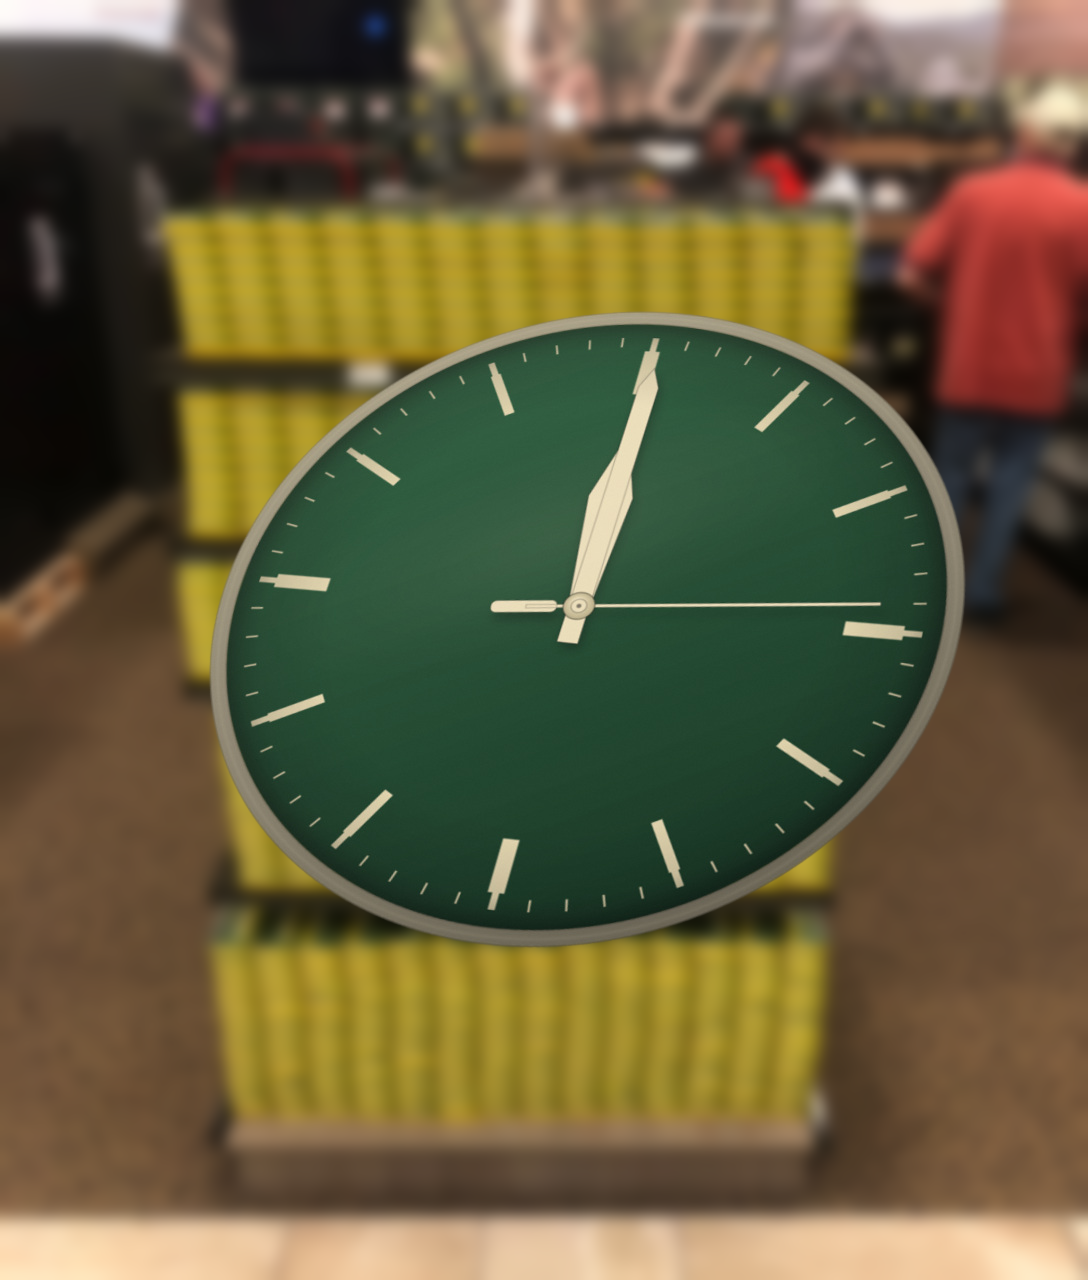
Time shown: 12:00:14
